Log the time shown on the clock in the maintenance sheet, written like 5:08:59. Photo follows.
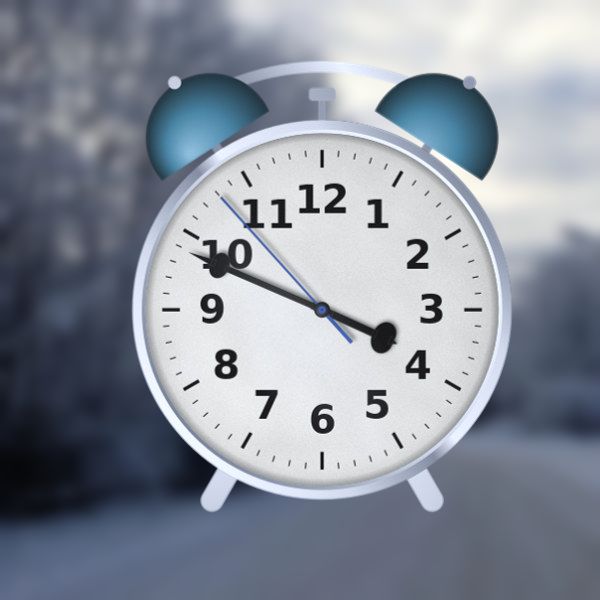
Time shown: 3:48:53
